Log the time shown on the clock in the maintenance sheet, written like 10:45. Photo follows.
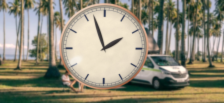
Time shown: 1:57
